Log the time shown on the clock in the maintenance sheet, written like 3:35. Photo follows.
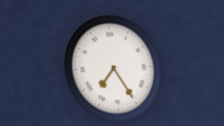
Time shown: 7:25
